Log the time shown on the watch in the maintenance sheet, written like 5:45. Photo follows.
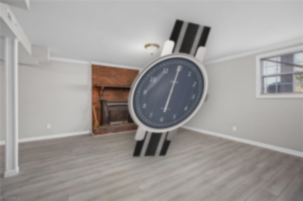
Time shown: 6:00
